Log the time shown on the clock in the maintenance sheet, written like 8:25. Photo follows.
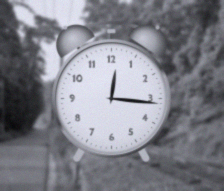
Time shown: 12:16
